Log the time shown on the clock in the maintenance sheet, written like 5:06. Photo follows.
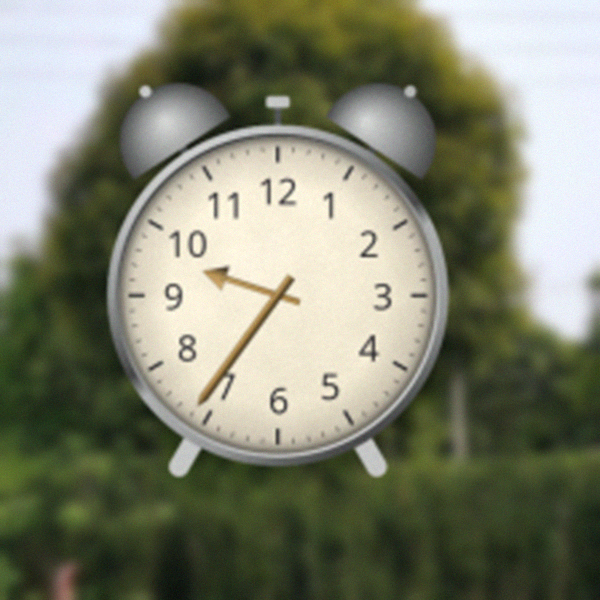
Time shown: 9:36
